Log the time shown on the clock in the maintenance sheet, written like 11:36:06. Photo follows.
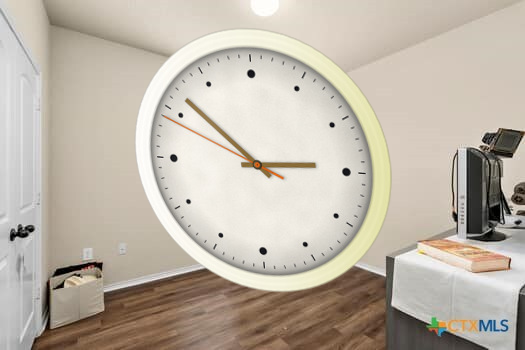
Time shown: 2:51:49
